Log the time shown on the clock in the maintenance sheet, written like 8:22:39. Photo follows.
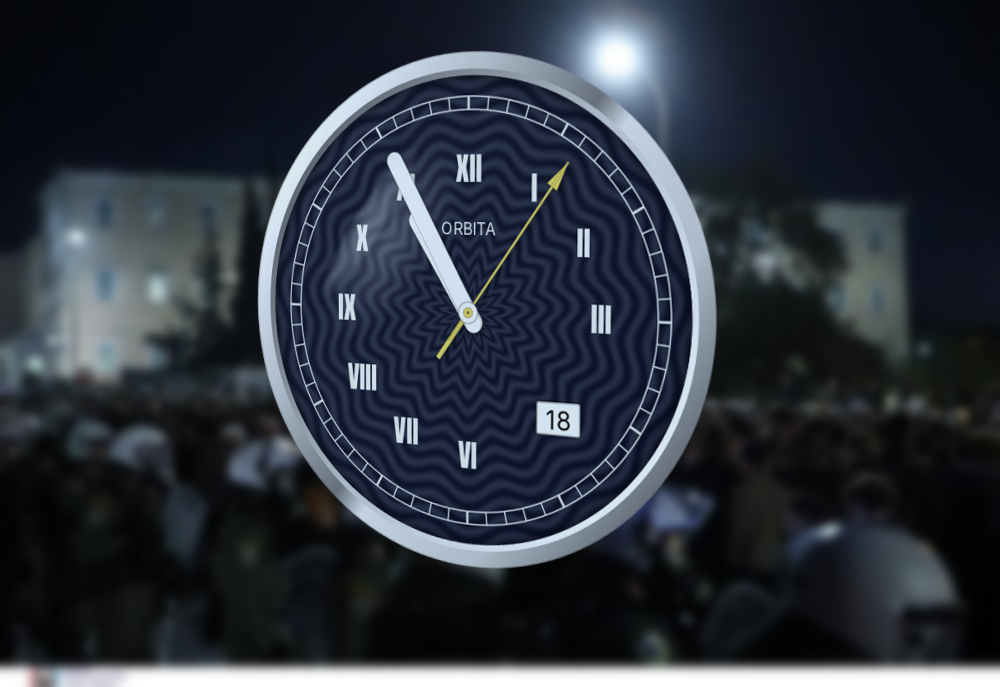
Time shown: 10:55:06
